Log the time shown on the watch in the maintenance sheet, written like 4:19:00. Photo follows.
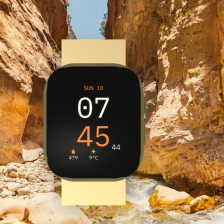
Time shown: 7:45:44
